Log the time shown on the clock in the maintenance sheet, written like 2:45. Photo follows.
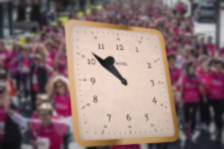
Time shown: 10:52
